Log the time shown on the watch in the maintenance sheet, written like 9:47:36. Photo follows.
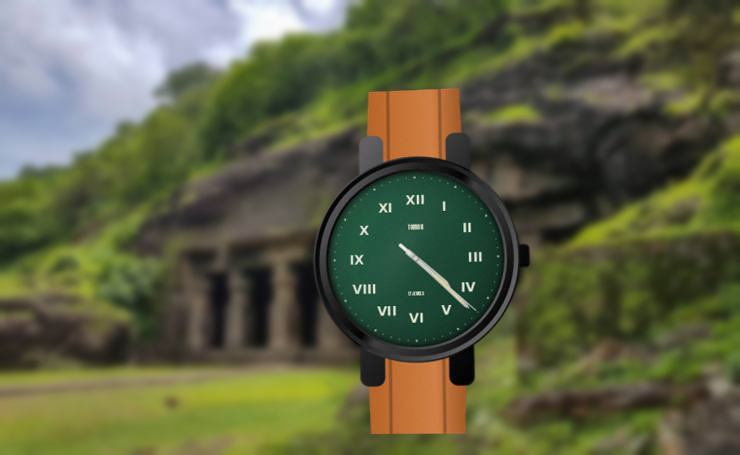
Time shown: 4:22:22
